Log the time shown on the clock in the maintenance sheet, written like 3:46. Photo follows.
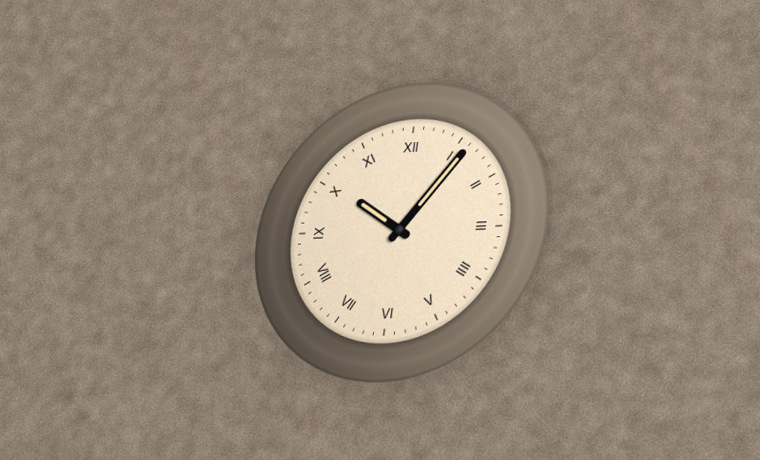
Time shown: 10:06
